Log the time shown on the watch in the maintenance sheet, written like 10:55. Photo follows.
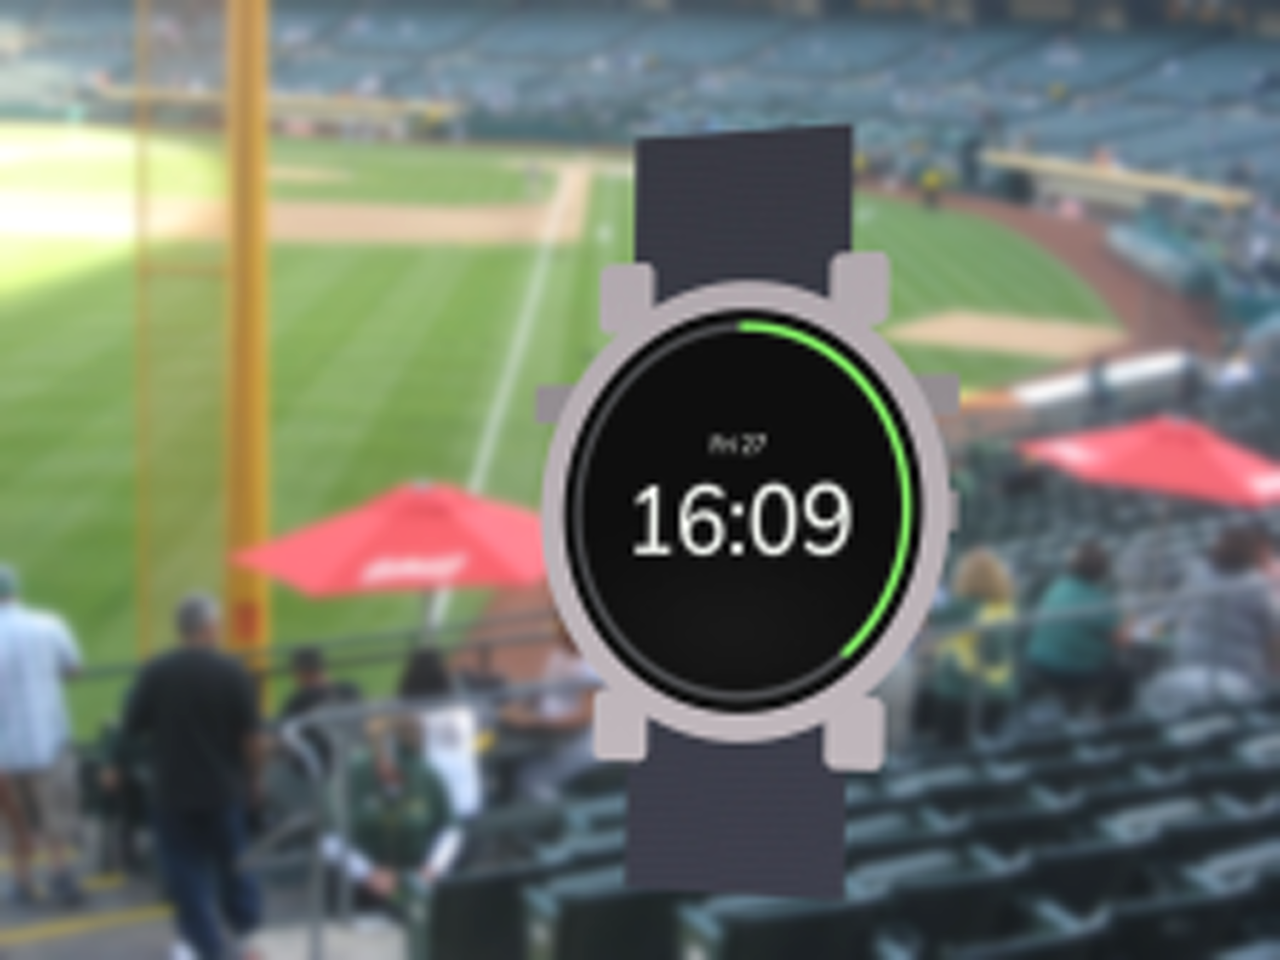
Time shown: 16:09
